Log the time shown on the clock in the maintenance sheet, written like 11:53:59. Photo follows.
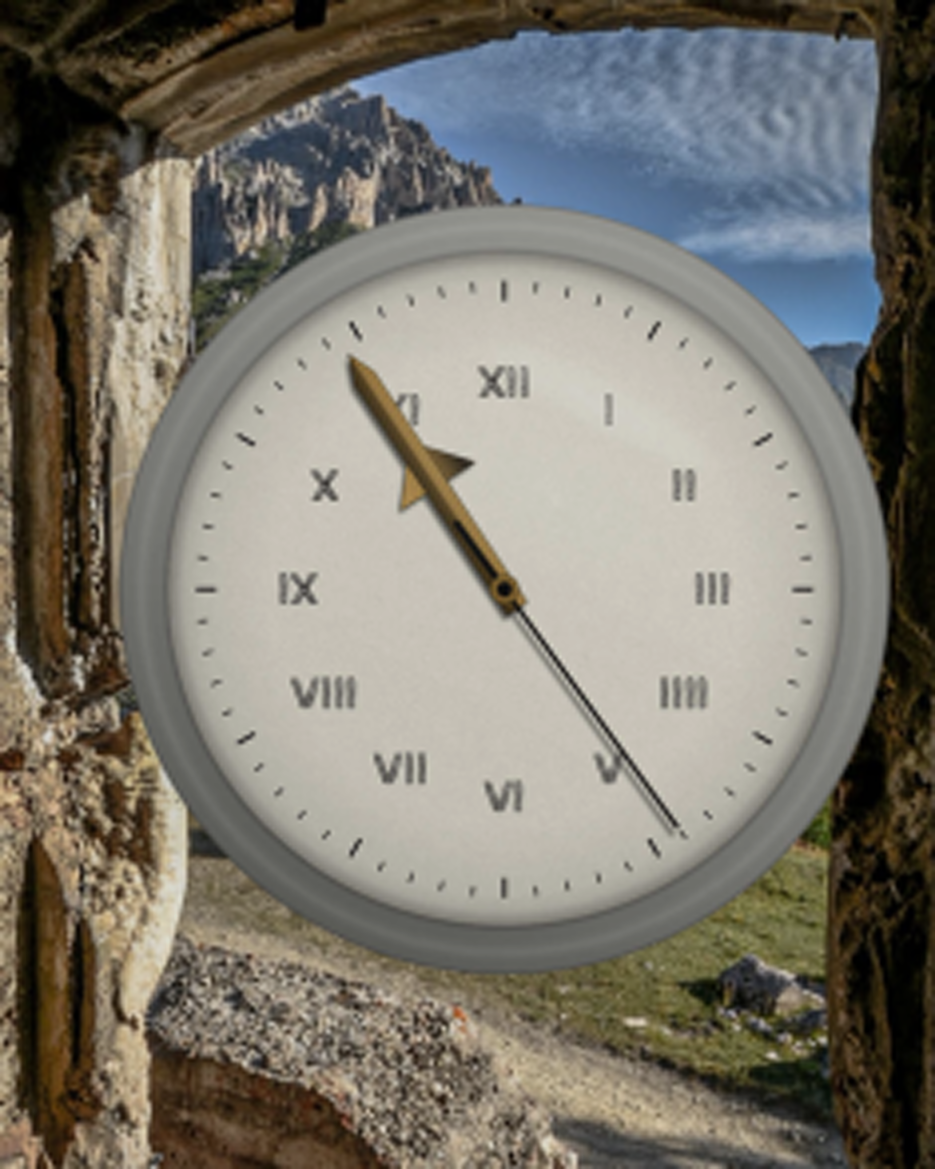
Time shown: 10:54:24
